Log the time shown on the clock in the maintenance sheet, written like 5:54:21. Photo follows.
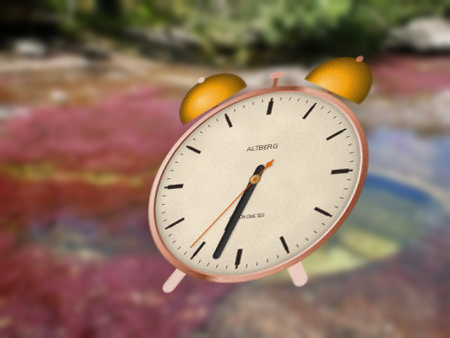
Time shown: 6:32:36
